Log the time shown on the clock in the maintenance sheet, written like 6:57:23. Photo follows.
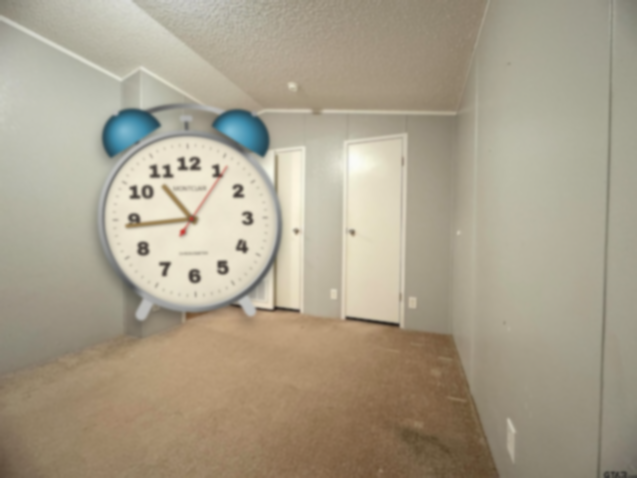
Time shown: 10:44:06
